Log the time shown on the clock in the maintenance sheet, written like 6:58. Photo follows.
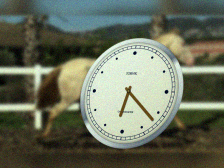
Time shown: 6:22
